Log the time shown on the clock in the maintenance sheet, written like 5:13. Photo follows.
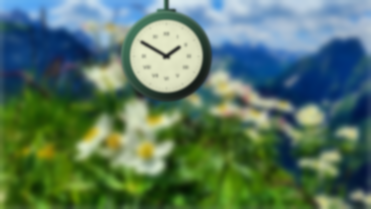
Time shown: 1:50
